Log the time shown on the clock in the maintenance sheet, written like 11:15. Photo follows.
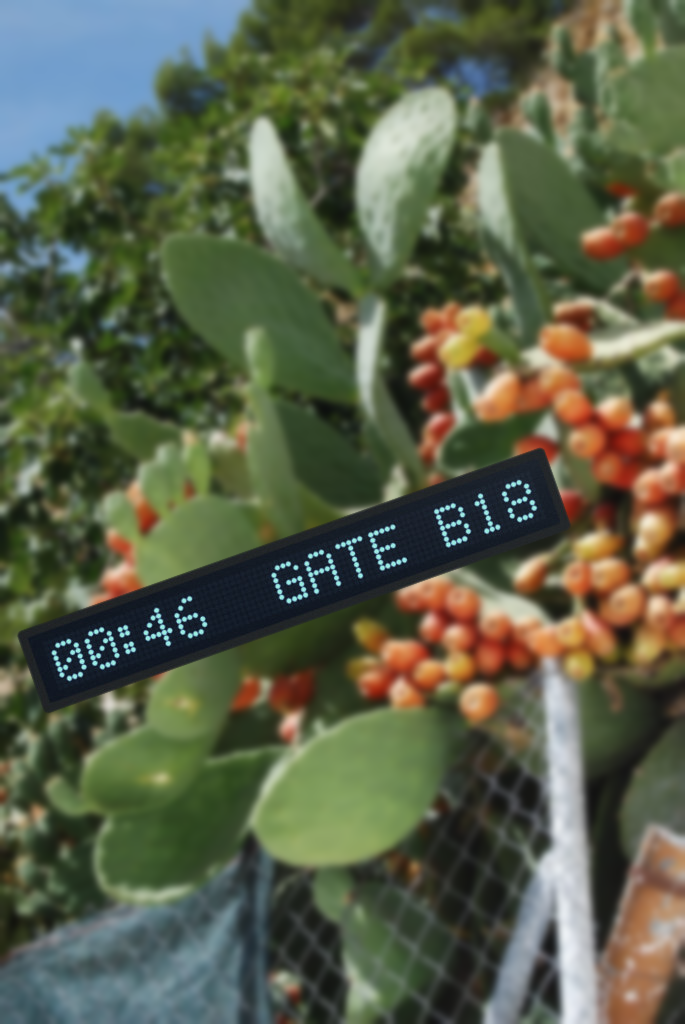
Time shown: 0:46
